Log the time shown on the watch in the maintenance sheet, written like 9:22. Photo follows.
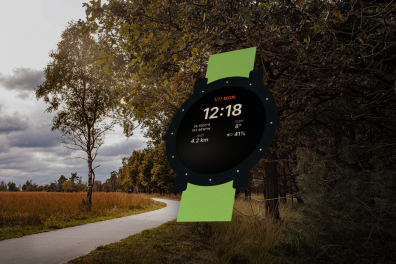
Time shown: 12:18
